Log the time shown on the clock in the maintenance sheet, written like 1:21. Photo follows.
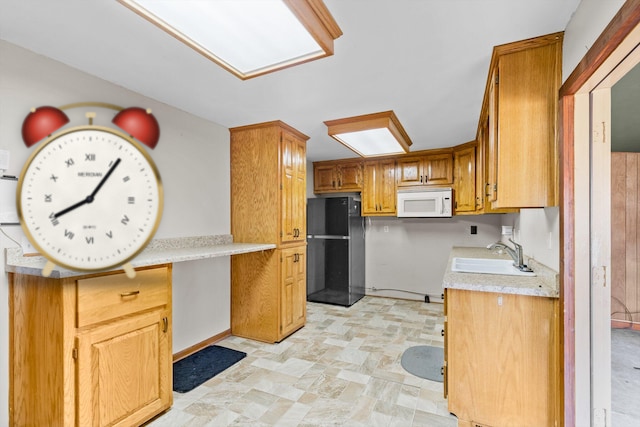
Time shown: 8:06
